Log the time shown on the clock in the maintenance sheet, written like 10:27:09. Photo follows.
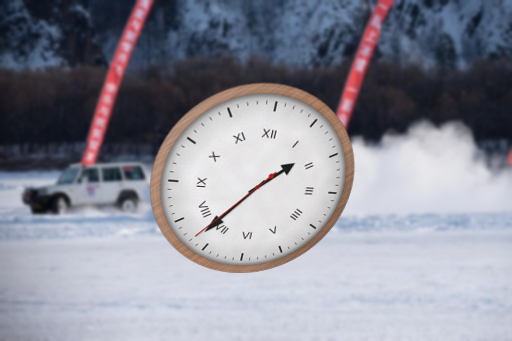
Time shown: 1:36:37
